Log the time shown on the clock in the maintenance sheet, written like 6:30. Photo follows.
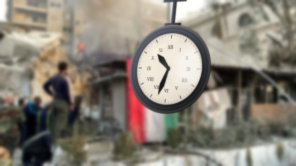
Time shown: 10:33
